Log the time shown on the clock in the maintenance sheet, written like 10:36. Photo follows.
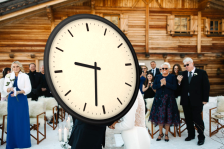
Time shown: 9:32
